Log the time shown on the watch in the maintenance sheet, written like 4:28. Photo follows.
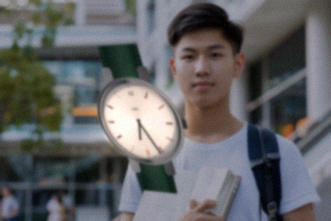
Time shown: 6:26
